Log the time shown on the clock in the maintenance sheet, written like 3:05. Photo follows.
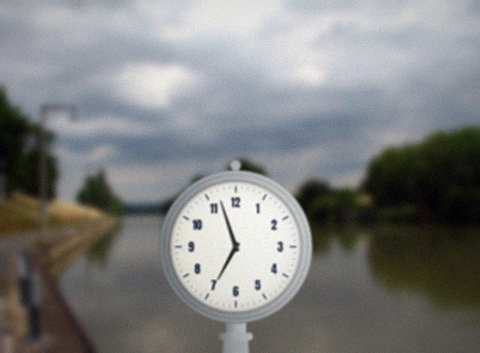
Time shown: 6:57
